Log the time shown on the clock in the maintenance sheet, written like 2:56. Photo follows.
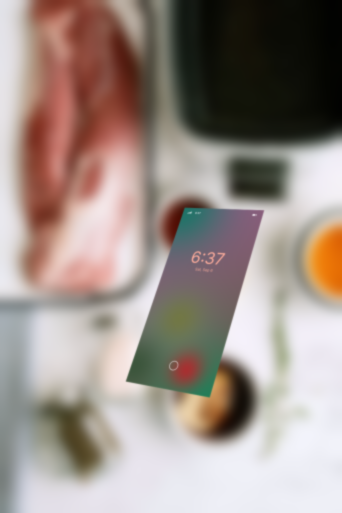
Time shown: 6:37
